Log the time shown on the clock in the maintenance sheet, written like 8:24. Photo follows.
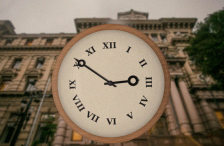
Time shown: 2:51
